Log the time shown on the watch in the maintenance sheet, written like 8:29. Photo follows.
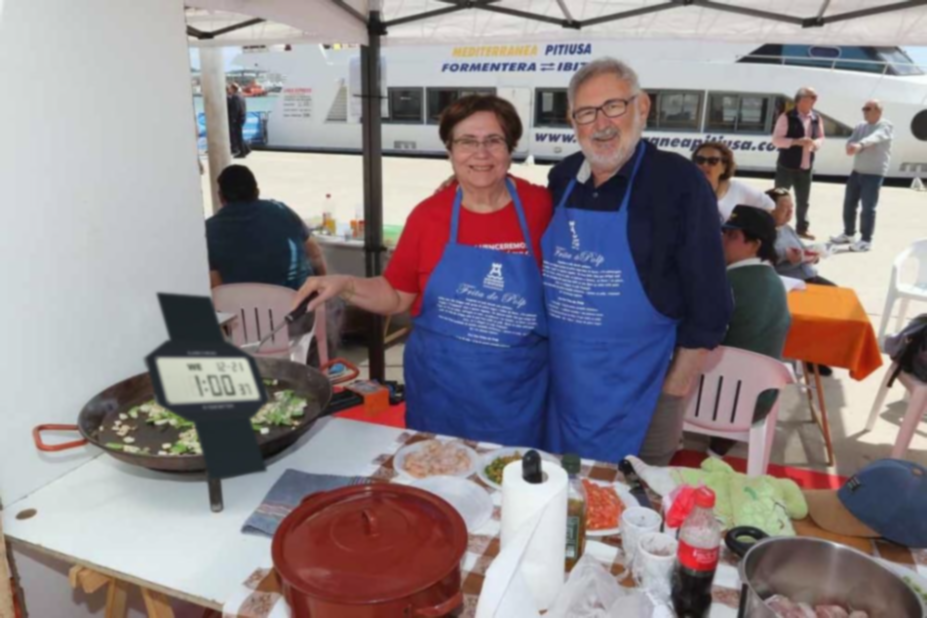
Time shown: 1:00
